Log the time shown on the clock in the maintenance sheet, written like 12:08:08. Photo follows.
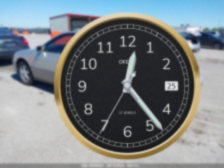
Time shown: 12:23:35
